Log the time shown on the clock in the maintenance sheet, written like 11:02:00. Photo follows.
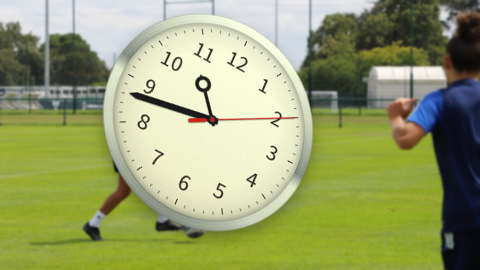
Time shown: 10:43:10
